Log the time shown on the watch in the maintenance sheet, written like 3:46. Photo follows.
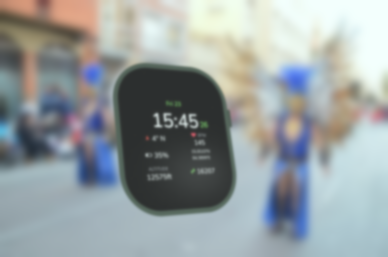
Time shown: 15:45
